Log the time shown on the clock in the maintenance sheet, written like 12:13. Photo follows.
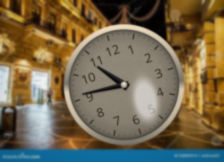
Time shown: 10:46
